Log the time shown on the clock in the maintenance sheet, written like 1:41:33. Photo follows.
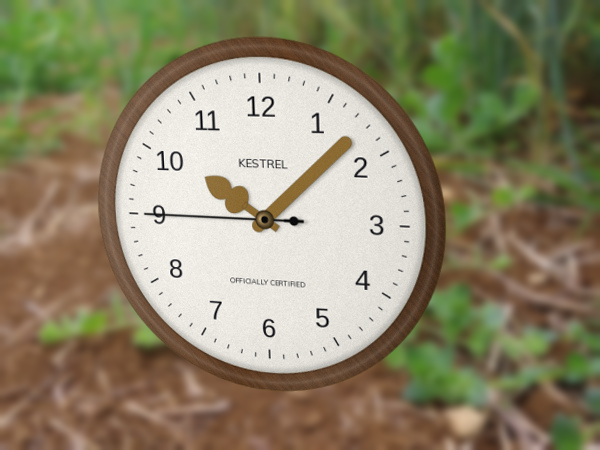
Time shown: 10:07:45
